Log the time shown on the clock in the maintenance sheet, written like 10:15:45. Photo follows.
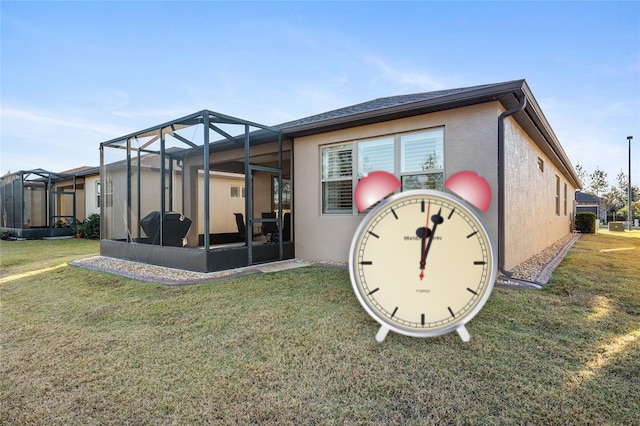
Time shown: 12:03:01
